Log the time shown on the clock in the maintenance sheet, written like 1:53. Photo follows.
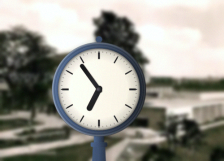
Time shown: 6:54
